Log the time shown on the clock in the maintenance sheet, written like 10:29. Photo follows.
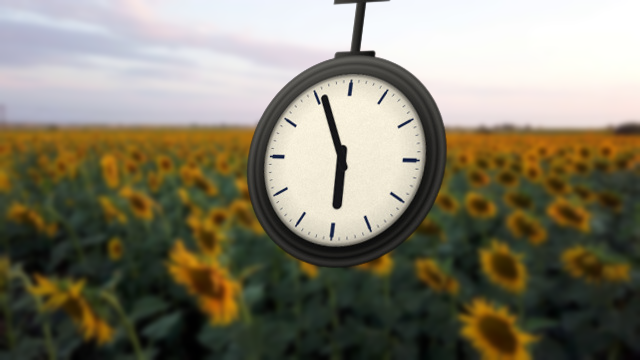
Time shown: 5:56
